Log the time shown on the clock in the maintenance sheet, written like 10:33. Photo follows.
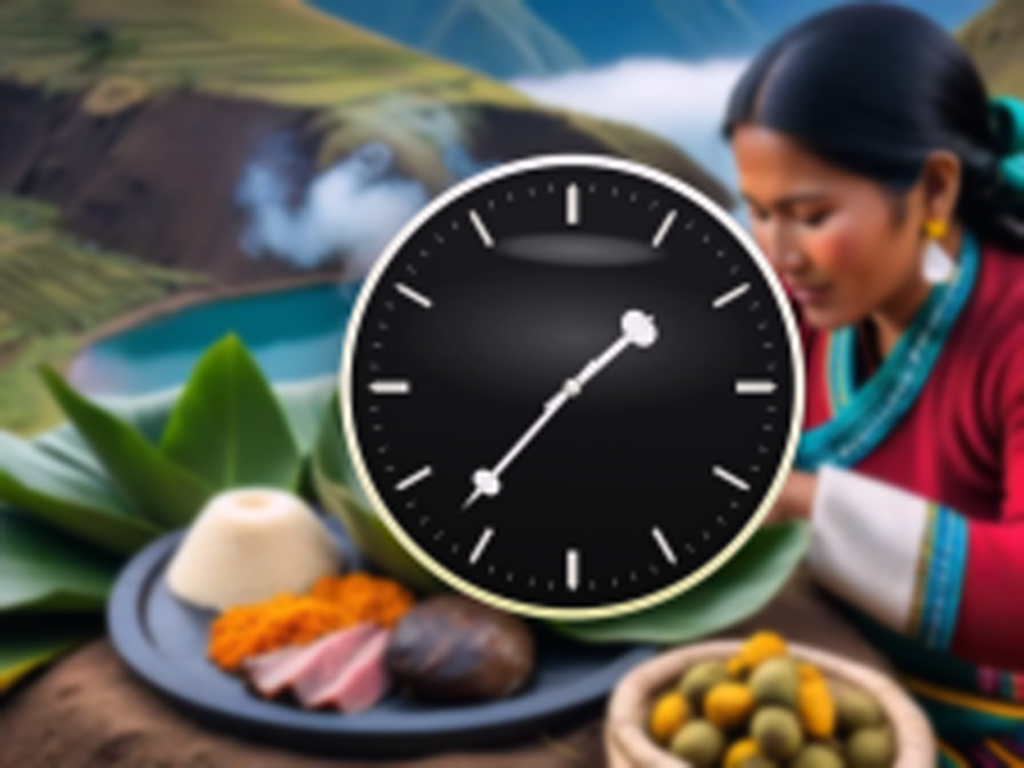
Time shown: 1:37
